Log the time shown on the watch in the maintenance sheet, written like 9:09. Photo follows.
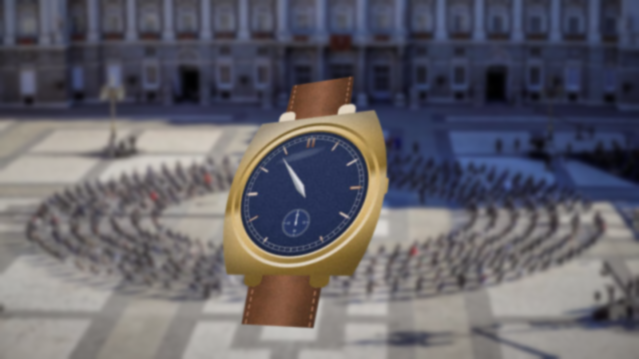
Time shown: 10:54
